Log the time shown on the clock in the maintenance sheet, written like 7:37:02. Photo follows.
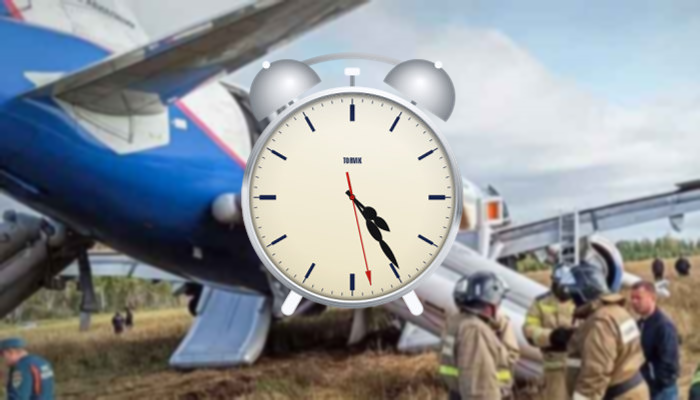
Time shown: 4:24:28
